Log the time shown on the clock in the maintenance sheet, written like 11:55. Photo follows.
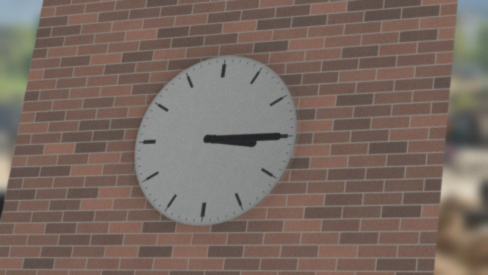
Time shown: 3:15
